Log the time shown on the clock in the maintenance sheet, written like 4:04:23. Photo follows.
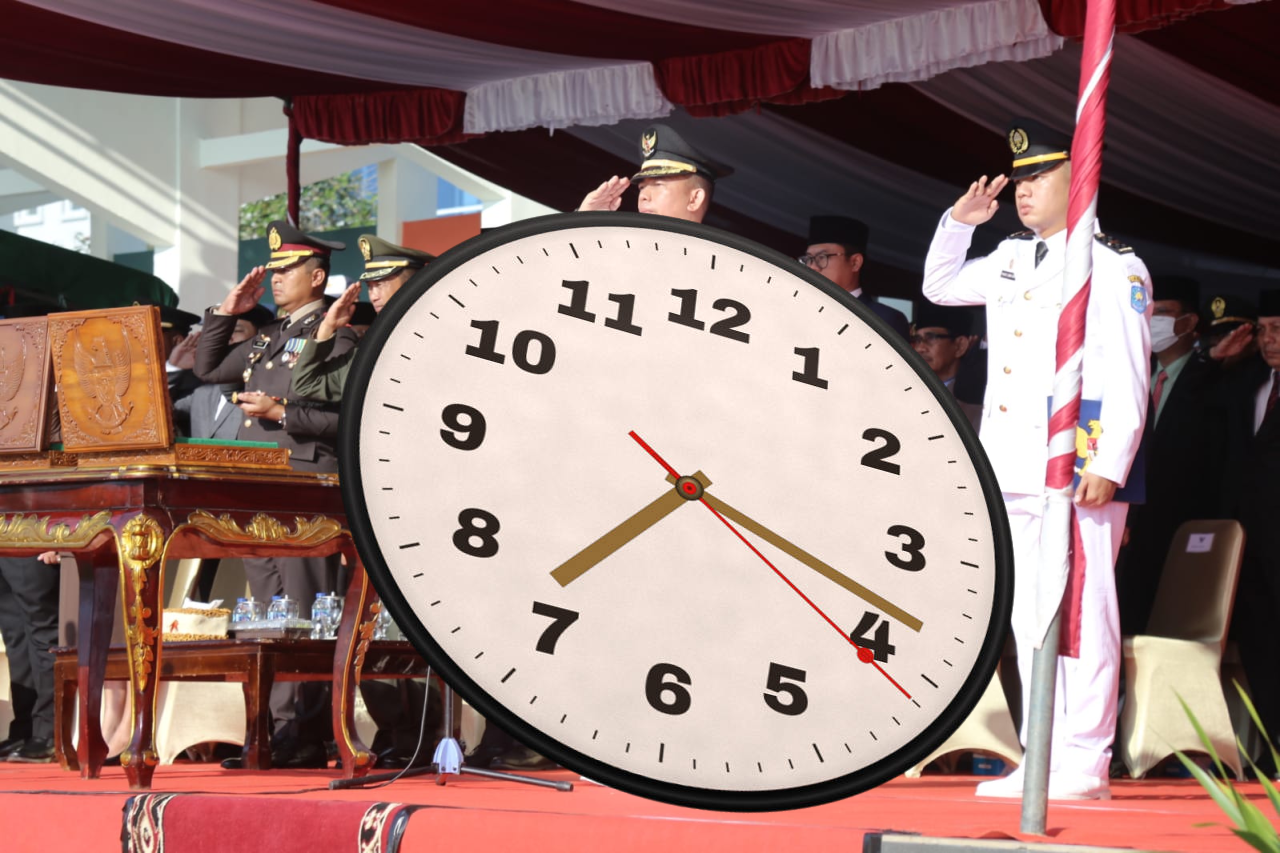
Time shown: 7:18:21
